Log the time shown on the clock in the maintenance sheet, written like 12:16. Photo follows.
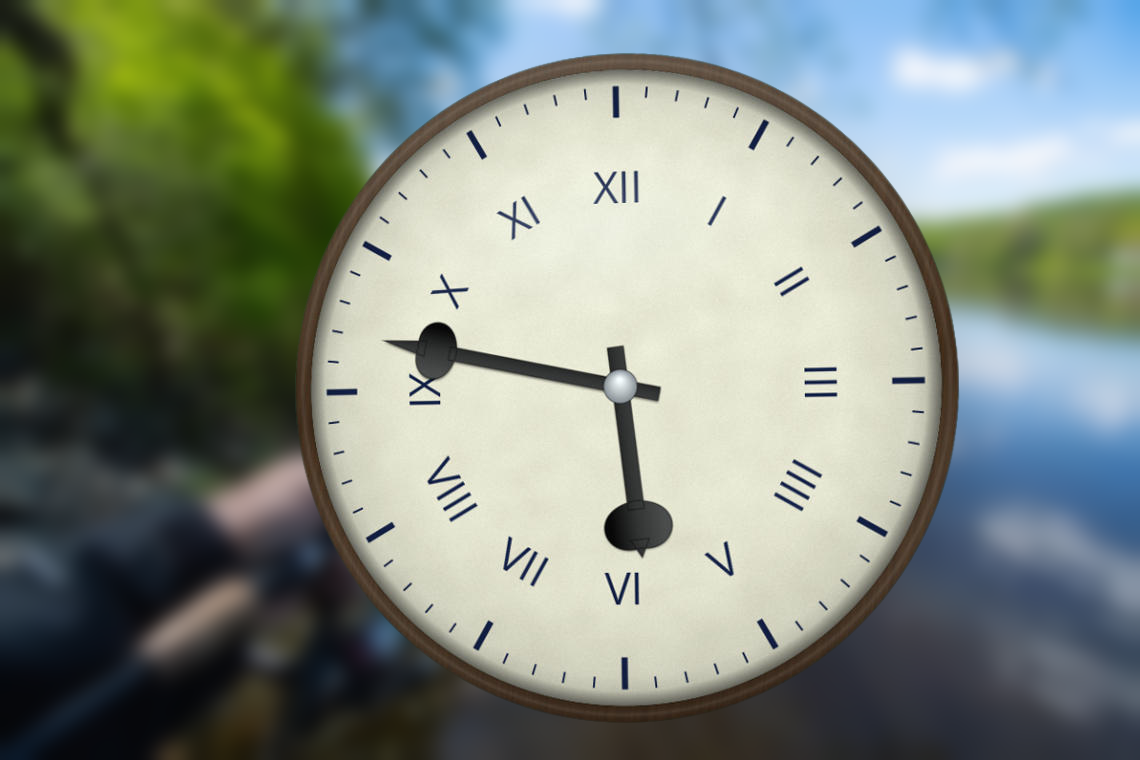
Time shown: 5:47
